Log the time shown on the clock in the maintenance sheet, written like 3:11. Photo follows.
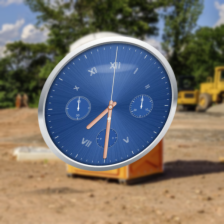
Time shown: 7:30
